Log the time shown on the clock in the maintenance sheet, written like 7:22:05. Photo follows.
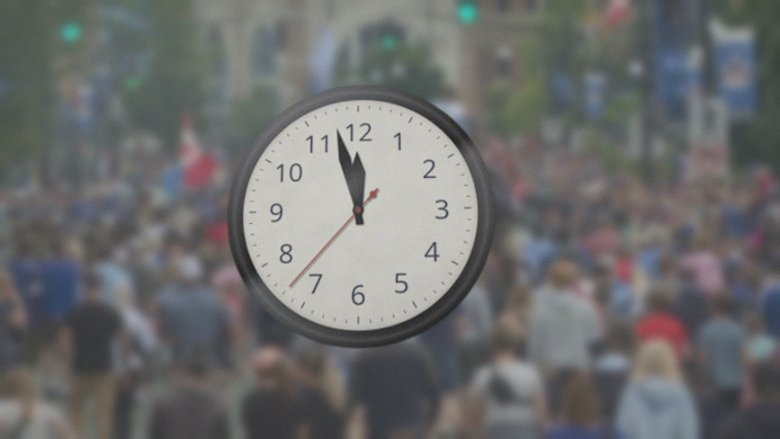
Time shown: 11:57:37
